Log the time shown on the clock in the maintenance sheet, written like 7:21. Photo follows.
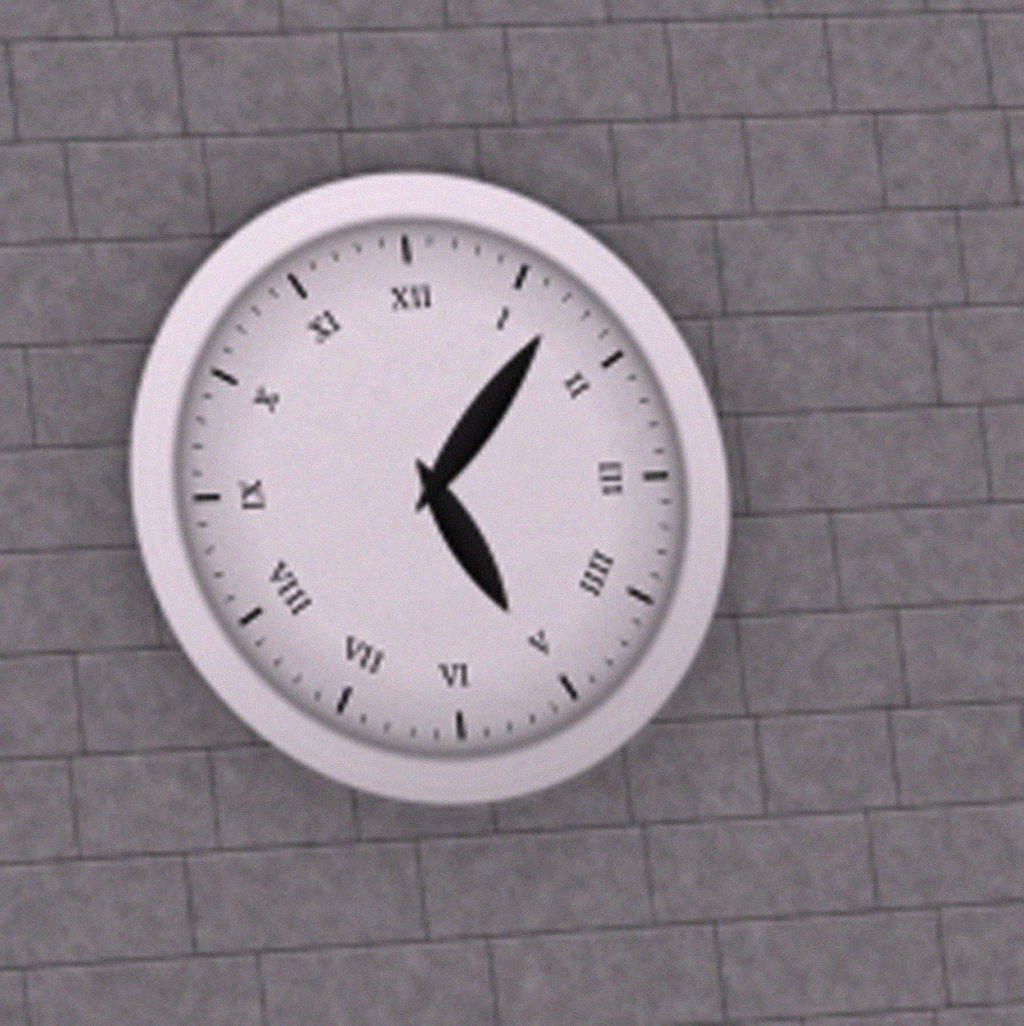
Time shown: 5:07
